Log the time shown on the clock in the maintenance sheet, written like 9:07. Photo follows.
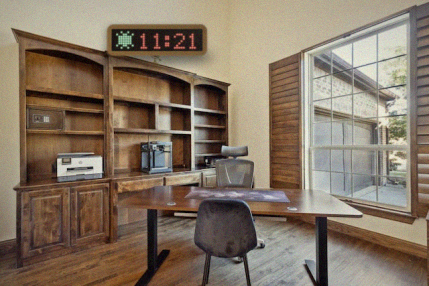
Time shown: 11:21
